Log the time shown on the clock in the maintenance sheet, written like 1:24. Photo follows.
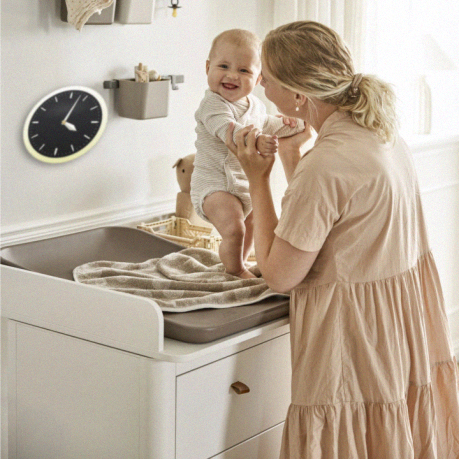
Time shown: 4:03
